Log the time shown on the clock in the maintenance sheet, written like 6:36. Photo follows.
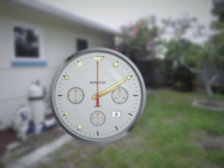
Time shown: 2:10
